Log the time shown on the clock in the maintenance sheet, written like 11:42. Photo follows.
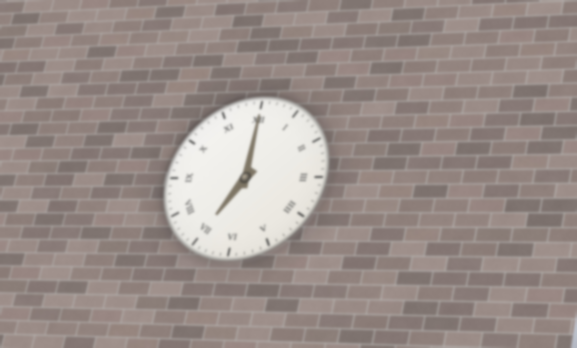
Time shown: 7:00
